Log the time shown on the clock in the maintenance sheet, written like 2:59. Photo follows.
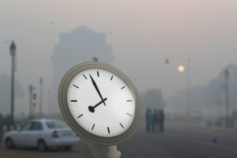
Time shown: 7:57
